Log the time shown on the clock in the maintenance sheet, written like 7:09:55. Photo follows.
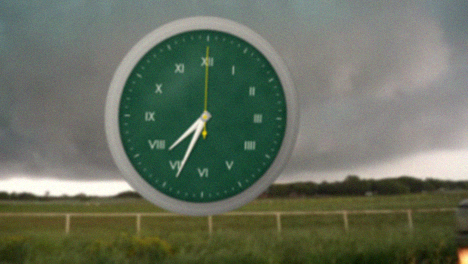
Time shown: 7:34:00
